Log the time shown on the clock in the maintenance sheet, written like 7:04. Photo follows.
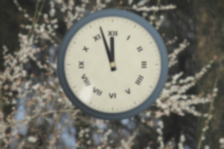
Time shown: 11:57
